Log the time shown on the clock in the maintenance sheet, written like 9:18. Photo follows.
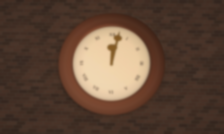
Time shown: 12:02
